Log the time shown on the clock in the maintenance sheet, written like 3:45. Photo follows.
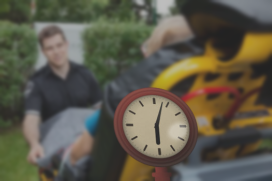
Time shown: 6:03
